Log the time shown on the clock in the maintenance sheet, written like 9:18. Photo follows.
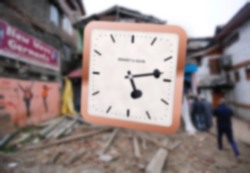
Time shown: 5:13
